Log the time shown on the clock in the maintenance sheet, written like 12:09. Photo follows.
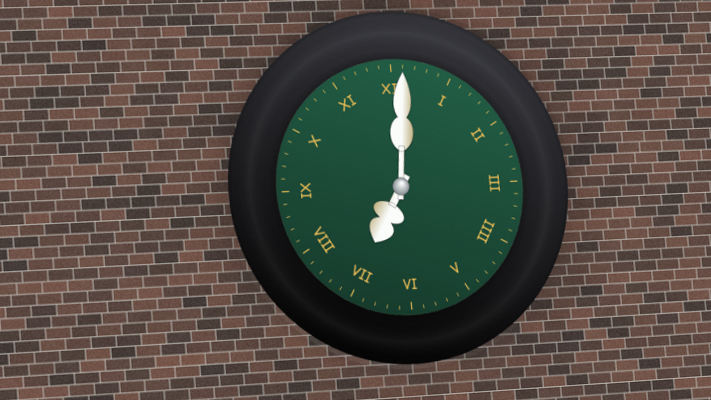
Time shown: 7:01
